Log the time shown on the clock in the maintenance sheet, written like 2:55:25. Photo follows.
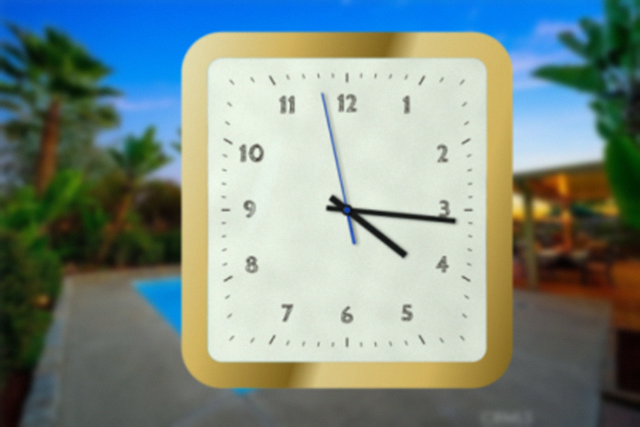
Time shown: 4:15:58
